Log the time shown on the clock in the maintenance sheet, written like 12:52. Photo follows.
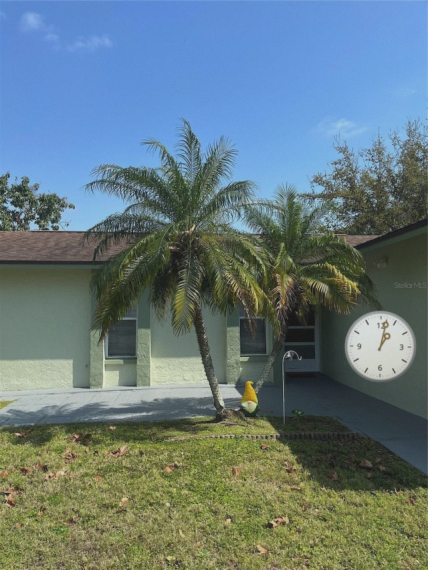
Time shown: 1:02
